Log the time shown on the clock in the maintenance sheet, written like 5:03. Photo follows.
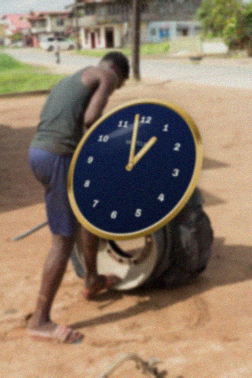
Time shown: 12:58
